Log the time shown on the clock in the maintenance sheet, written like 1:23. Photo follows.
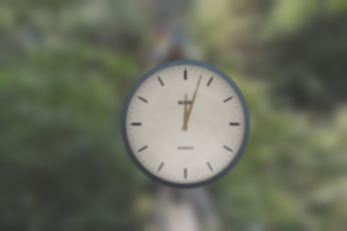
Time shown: 12:03
